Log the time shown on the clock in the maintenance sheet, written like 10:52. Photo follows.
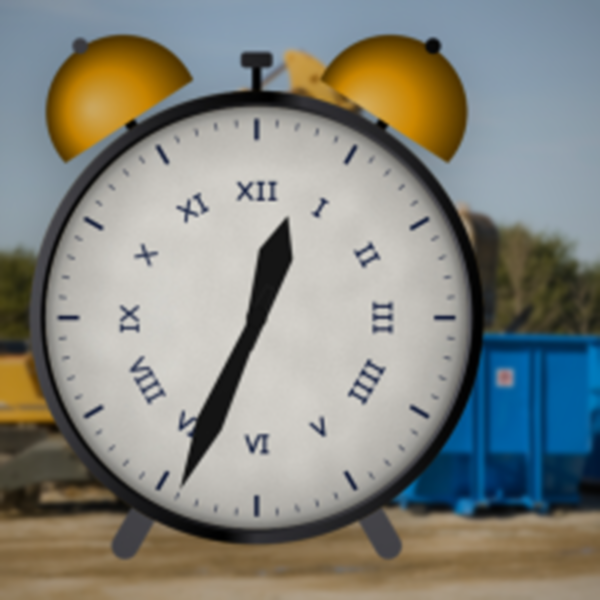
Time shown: 12:34
